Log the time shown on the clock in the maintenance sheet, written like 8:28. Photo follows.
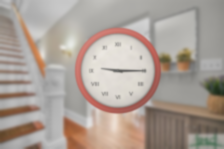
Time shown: 9:15
